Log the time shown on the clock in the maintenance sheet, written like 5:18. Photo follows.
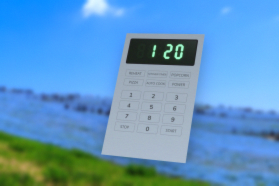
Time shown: 1:20
